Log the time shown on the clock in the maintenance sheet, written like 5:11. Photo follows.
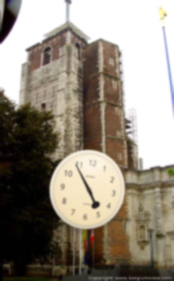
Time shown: 4:54
